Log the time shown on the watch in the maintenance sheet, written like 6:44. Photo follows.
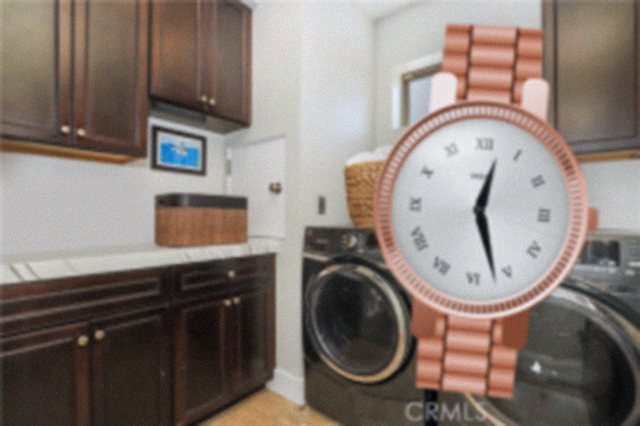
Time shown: 12:27
